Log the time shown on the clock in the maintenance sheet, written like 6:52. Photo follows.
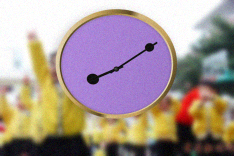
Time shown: 8:09
